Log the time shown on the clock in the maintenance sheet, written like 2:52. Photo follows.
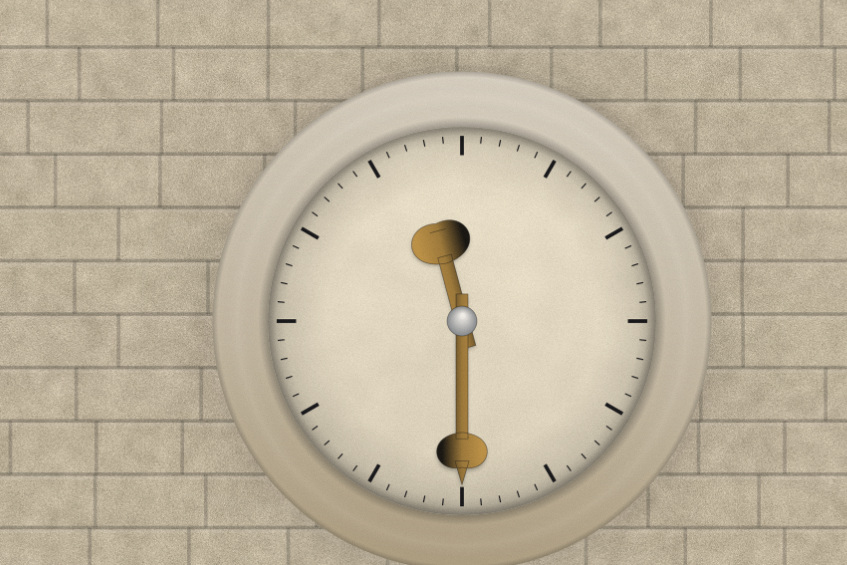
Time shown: 11:30
